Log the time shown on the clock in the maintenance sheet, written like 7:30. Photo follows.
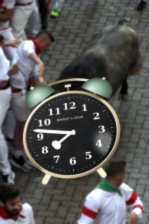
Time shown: 7:47
